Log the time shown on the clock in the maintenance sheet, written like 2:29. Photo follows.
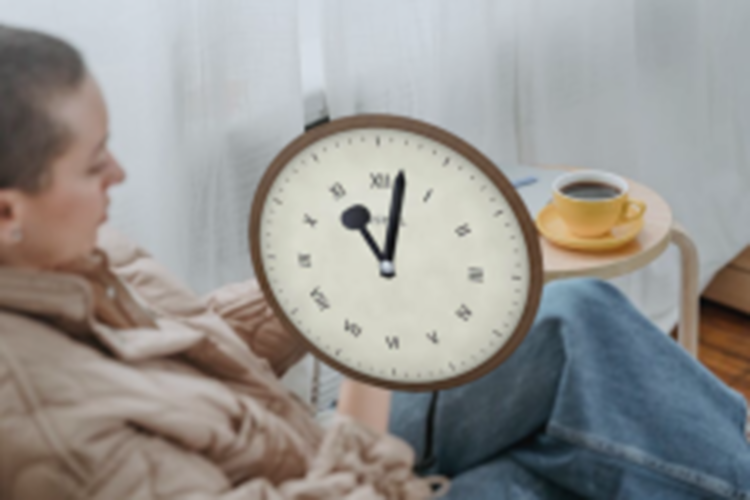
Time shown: 11:02
